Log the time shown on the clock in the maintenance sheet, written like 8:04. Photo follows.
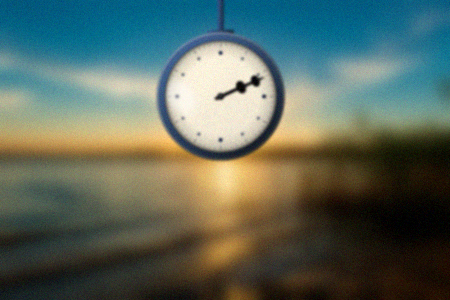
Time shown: 2:11
